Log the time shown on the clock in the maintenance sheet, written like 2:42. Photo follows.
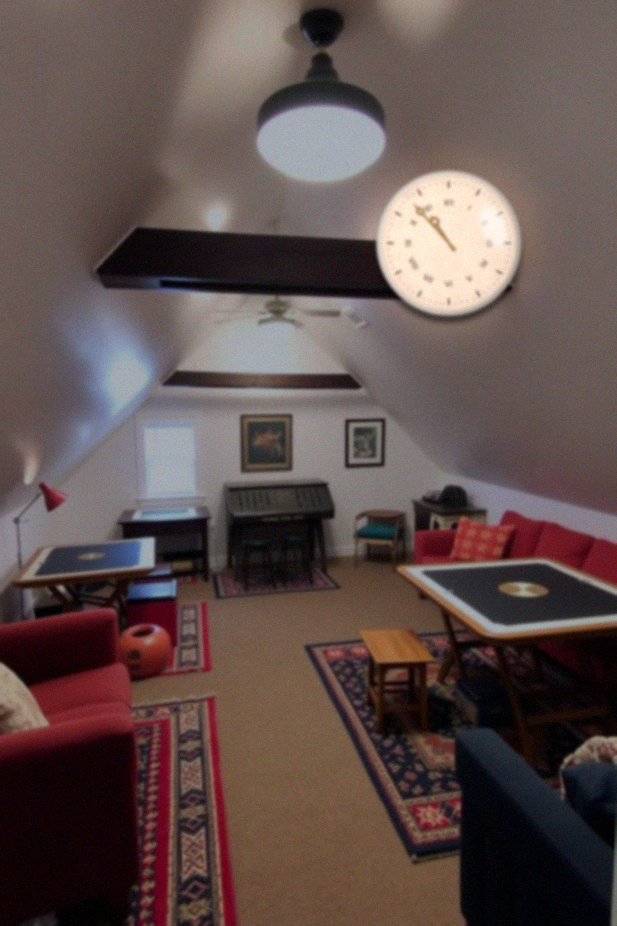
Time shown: 10:53
